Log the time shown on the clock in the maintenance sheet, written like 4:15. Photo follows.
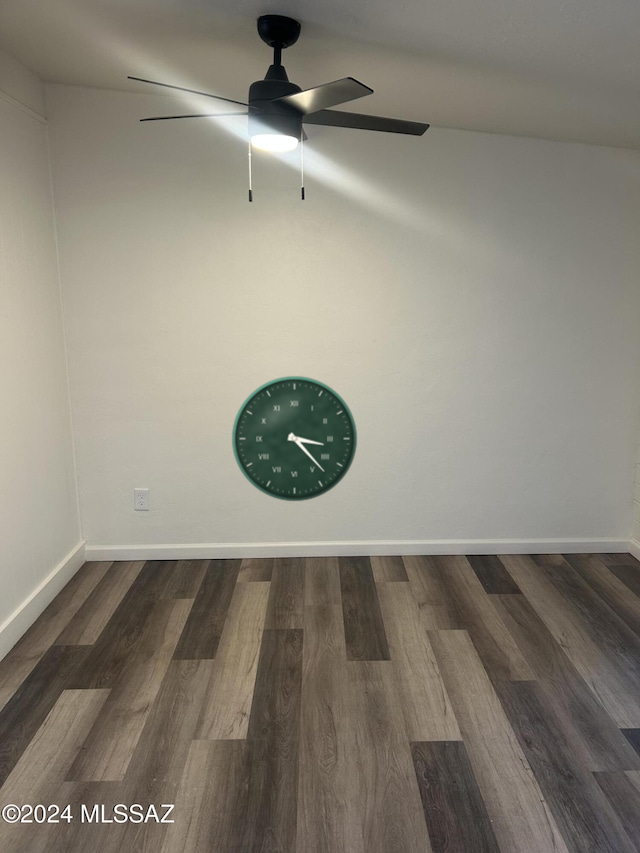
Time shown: 3:23
